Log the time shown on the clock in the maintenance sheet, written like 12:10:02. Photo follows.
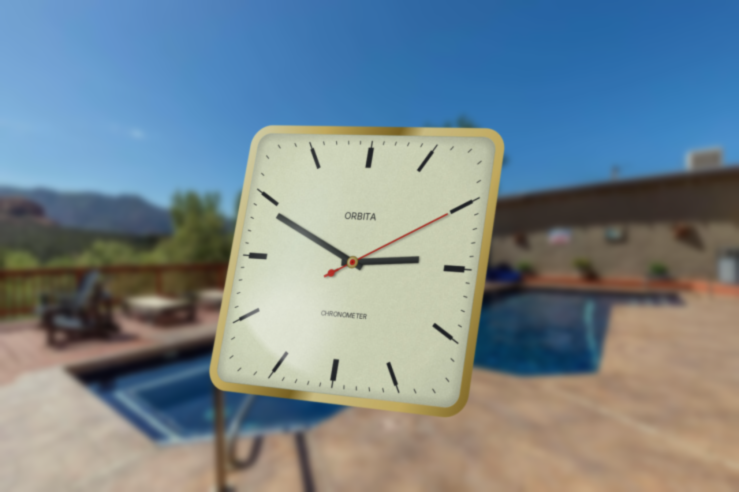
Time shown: 2:49:10
